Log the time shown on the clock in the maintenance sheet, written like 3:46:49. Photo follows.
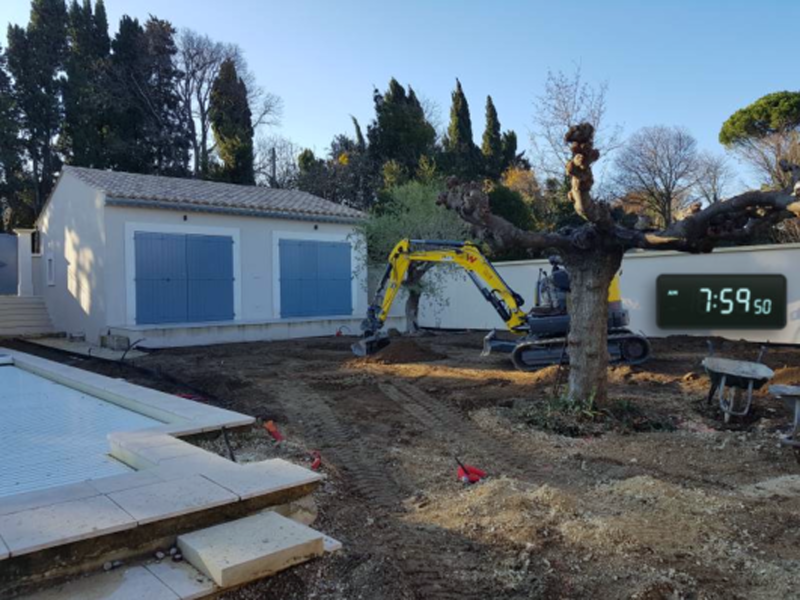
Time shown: 7:59:50
